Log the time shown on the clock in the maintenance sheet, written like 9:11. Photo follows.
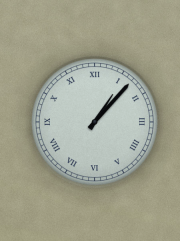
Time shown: 1:07
